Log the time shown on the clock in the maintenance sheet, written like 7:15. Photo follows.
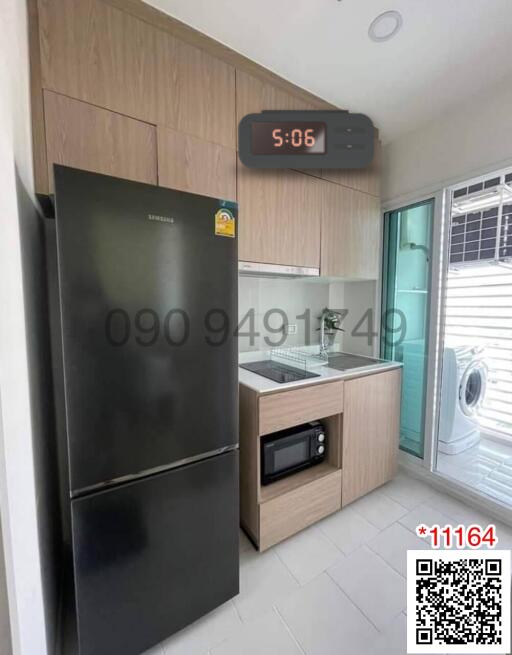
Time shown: 5:06
